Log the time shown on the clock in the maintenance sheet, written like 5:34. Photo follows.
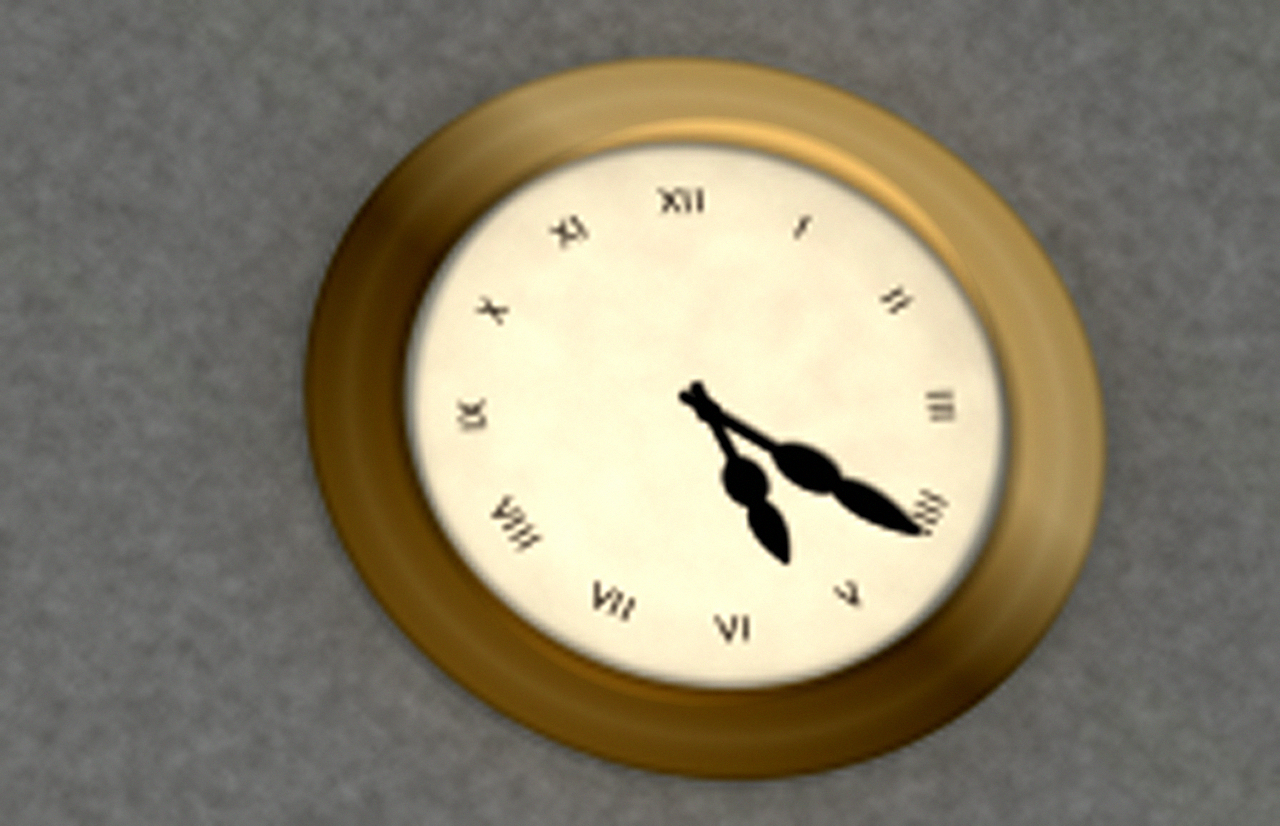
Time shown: 5:21
